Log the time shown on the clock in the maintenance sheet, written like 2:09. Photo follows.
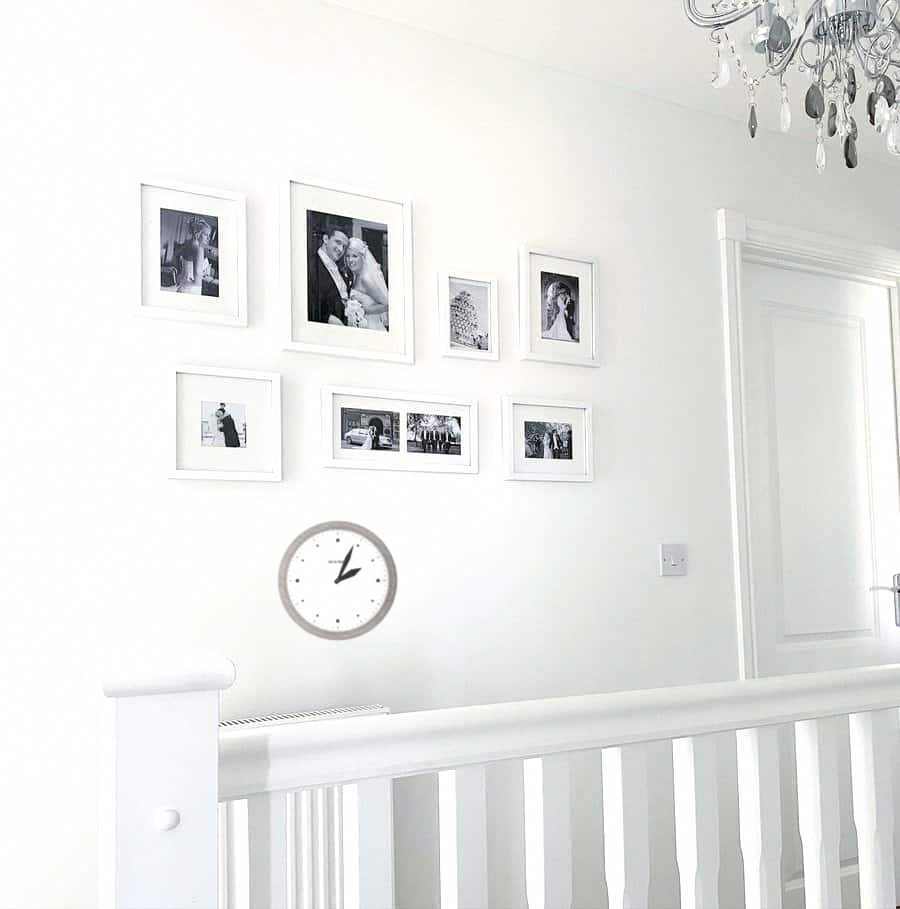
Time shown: 2:04
